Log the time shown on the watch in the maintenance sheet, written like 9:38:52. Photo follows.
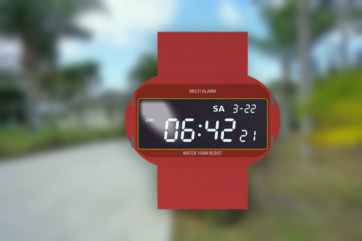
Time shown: 6:42:21
